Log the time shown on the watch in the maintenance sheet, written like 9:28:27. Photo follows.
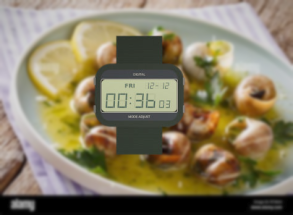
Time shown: 0:36:03
